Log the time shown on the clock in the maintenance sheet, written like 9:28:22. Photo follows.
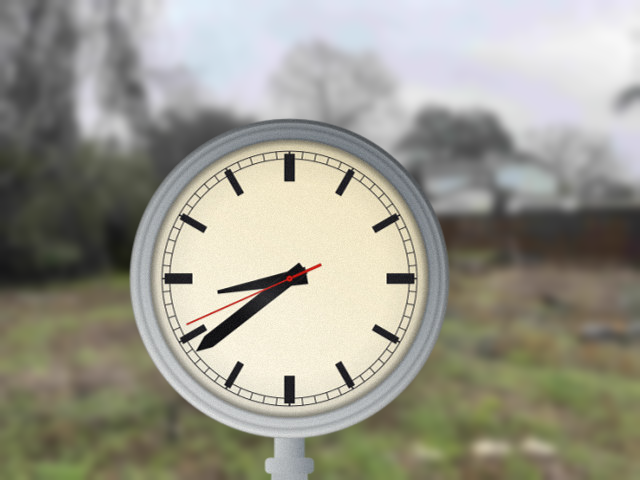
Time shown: 8:38:41
